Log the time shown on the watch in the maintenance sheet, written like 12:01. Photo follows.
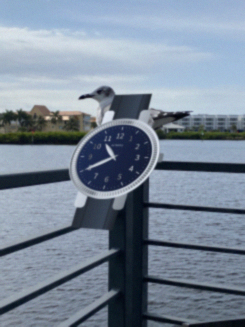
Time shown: 10:40
